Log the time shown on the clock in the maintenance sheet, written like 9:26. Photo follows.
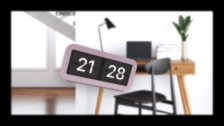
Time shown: 21:28
